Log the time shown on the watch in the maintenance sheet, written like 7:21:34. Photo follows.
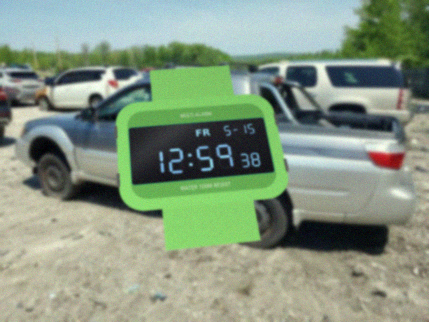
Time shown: 12:59:38
